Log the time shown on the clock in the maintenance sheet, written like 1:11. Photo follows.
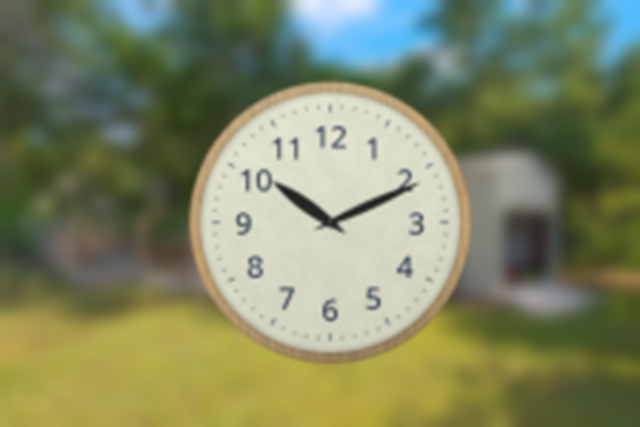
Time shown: 10:11
